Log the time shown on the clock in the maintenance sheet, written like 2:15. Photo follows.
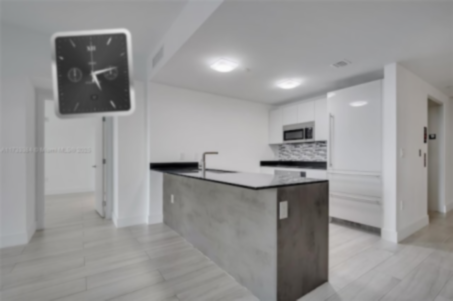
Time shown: 5:13
